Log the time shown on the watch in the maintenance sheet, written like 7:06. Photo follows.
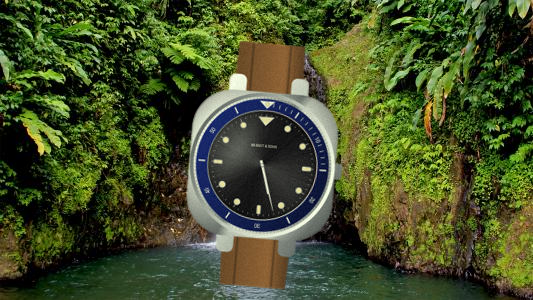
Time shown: 5:27
